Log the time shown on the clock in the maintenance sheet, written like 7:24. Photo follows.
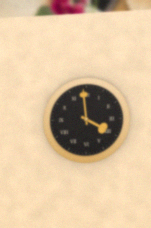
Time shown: 3:59
